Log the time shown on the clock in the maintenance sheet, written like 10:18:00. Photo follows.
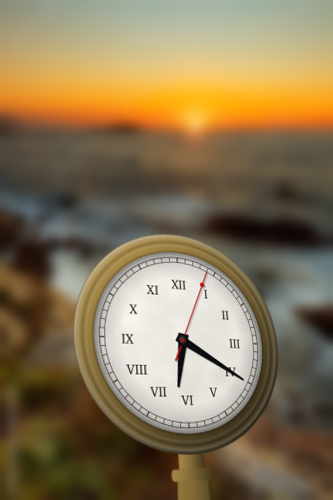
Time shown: 6:20:04
